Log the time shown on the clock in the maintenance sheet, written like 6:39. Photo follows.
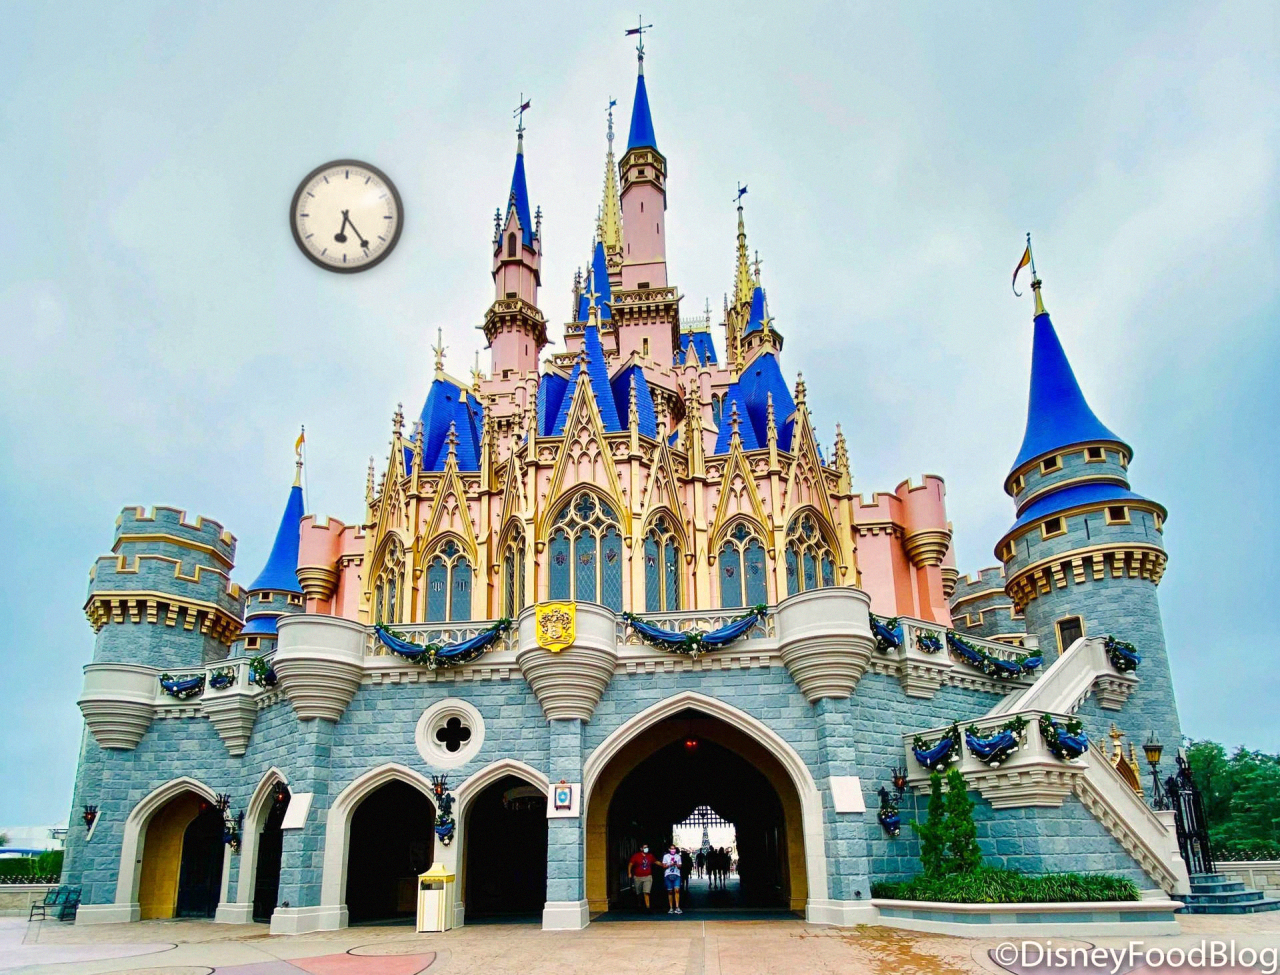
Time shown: 6:24
